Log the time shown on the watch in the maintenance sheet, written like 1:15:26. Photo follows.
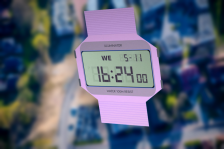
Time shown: 16:24:00
